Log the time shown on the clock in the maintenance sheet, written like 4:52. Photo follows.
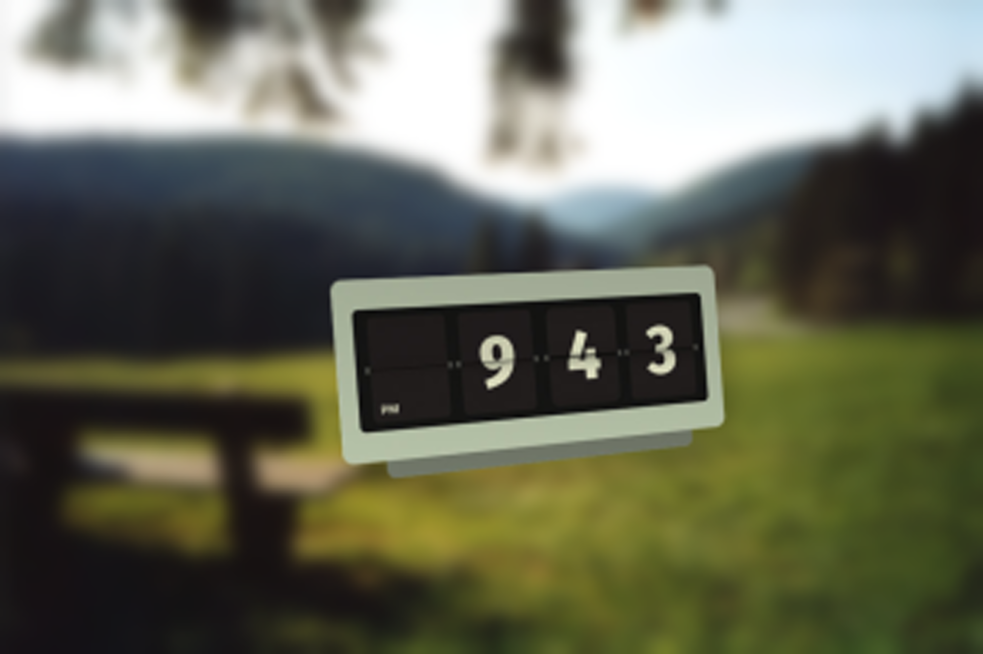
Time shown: 9:43
